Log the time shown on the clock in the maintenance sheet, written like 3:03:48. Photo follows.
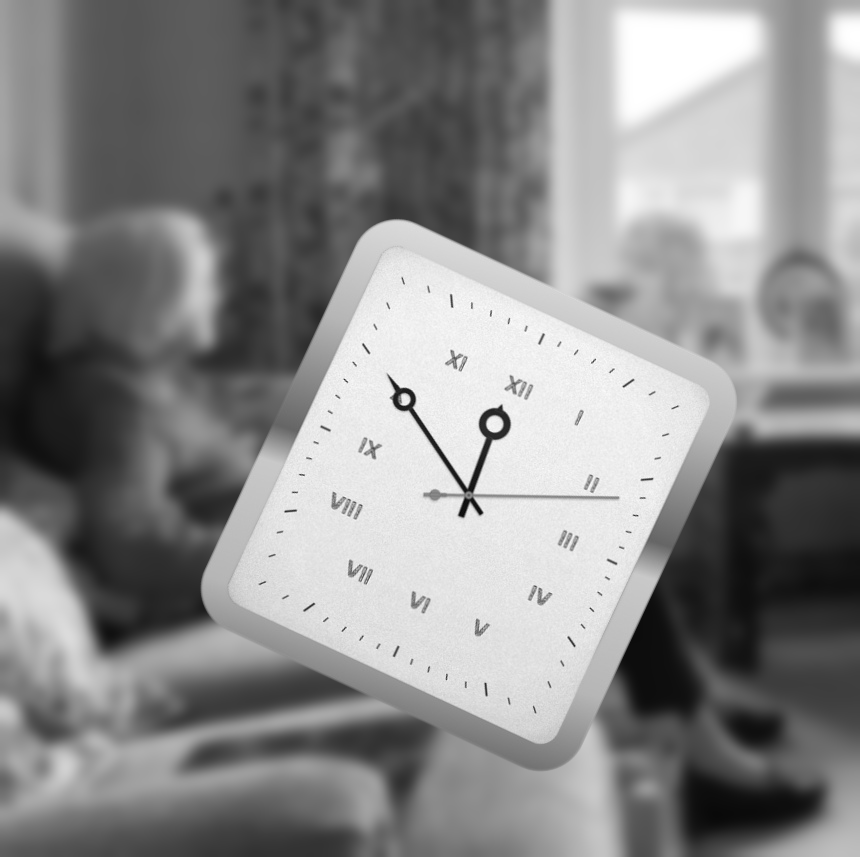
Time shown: 11:50:11
